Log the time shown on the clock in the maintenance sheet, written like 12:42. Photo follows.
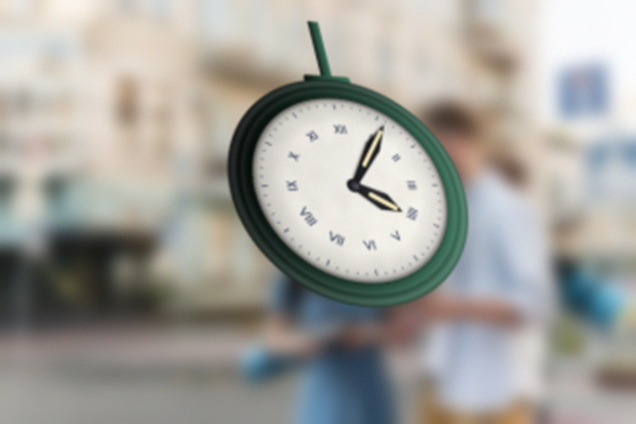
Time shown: 4:06
